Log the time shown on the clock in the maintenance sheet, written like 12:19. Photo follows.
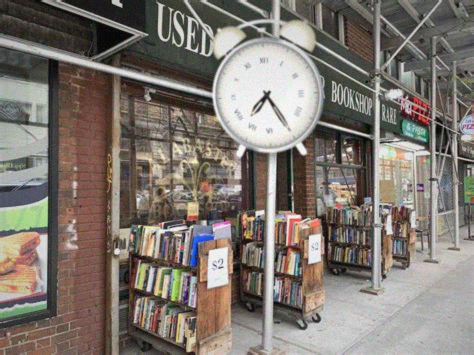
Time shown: 7:25
